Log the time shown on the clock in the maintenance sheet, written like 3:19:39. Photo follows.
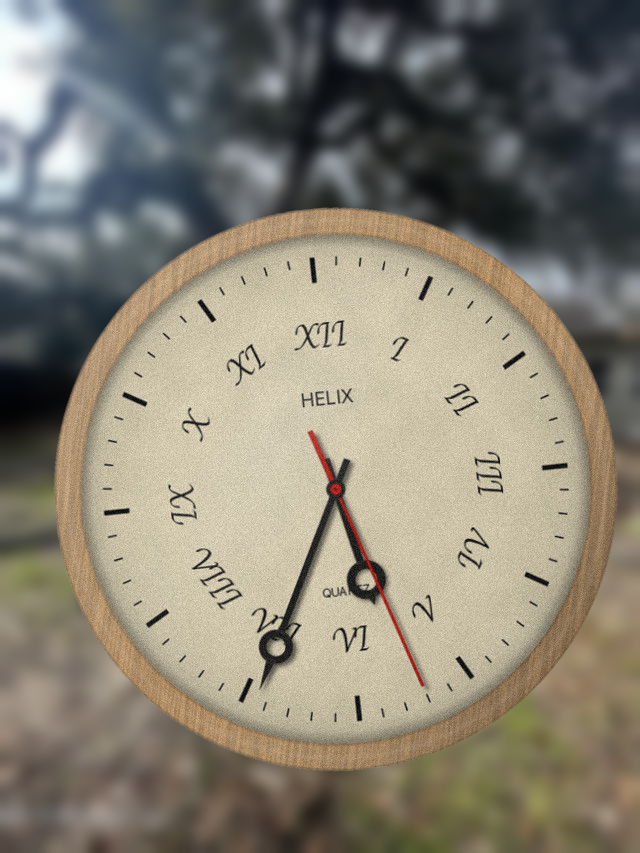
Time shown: 5:34:27
